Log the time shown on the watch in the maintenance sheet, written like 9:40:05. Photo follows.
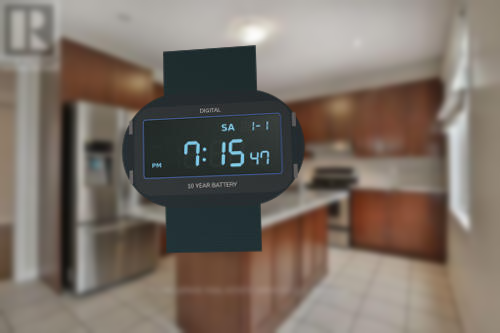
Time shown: 7:15:47
